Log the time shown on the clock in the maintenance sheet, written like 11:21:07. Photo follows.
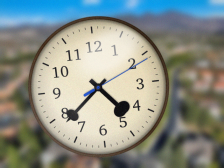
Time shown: 4:38:11
